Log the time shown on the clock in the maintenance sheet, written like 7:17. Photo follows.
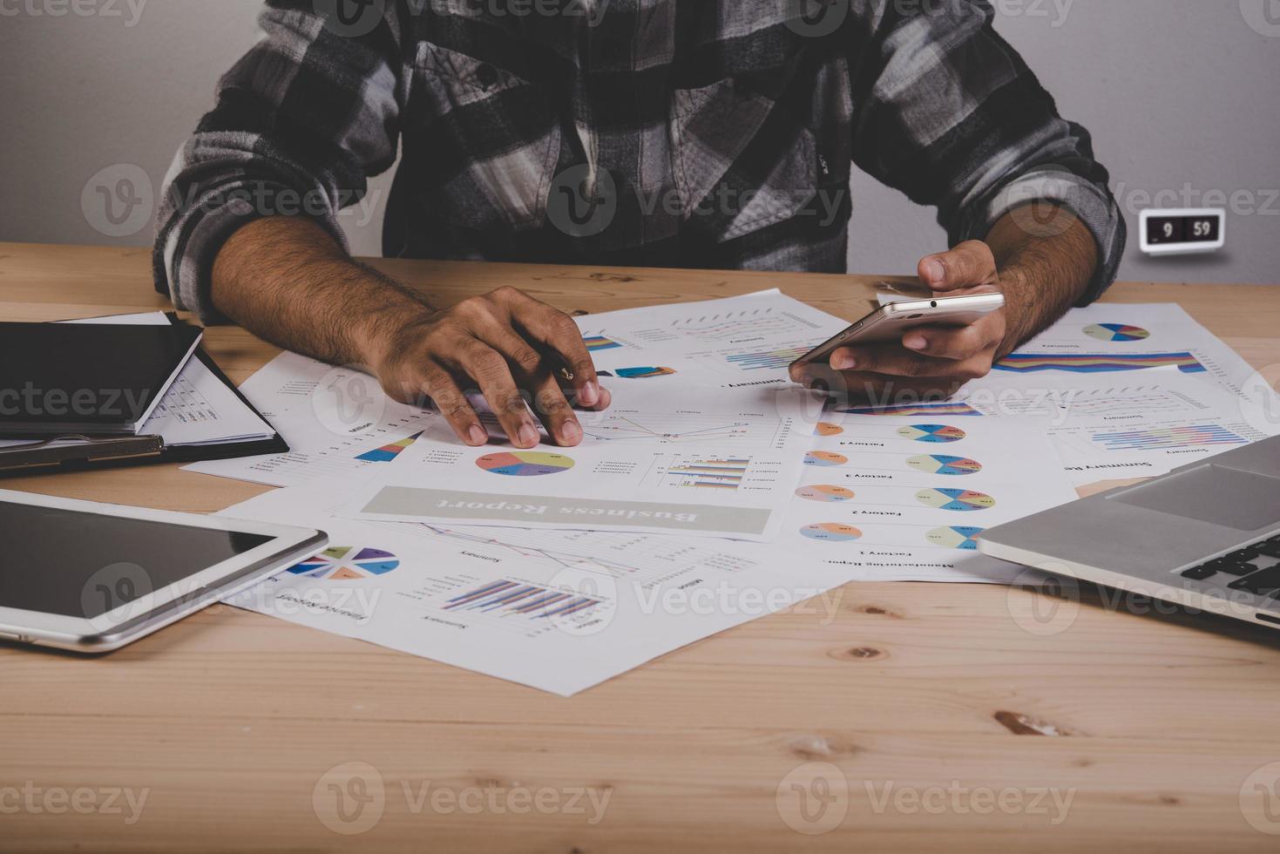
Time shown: 9:59
